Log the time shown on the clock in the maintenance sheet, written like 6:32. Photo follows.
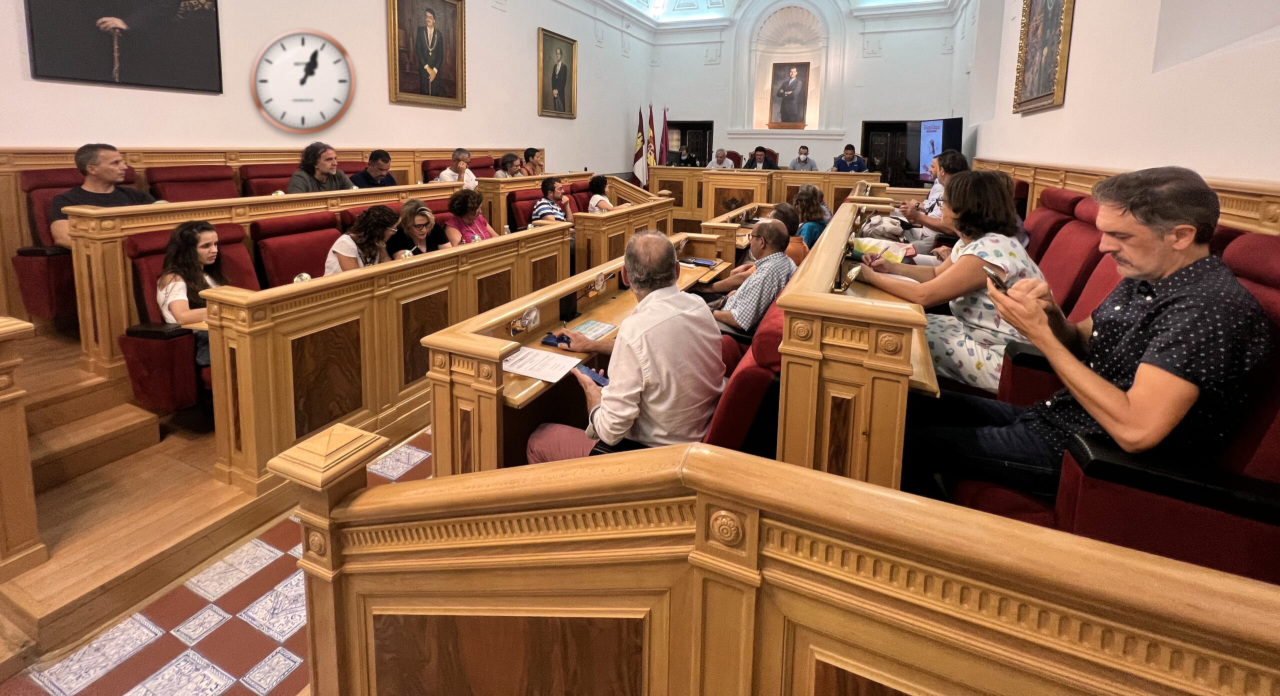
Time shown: 1:04
